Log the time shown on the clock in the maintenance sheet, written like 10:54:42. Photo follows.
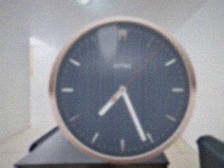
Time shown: 7:26:07
